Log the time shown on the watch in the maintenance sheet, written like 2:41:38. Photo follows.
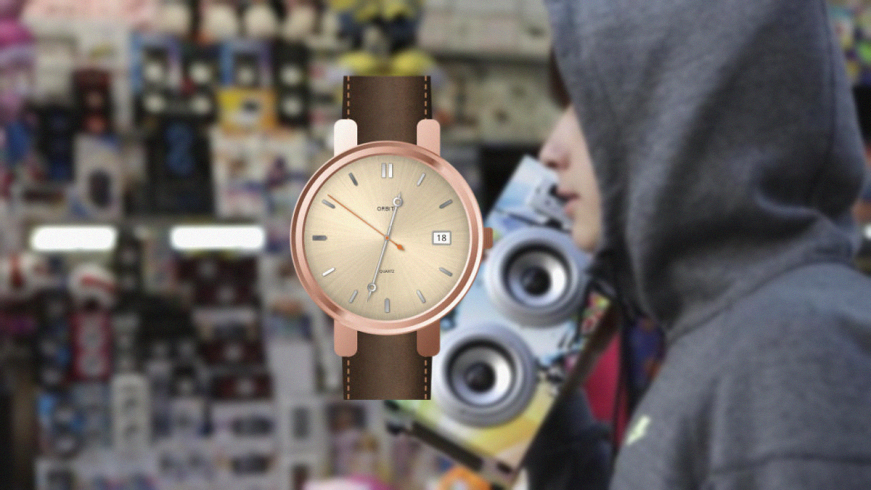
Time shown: 12:32:51
